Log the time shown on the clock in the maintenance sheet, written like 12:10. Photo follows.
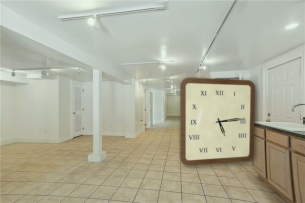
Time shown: 5:14
